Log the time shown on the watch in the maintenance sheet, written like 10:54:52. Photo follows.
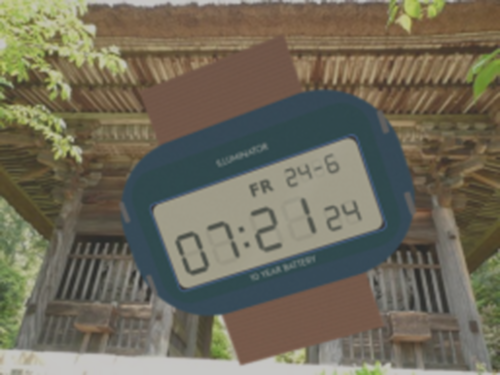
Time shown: 7:21:24
